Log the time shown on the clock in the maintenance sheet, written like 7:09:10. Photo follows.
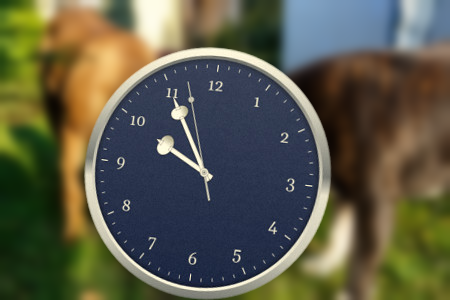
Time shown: 9:54:57
